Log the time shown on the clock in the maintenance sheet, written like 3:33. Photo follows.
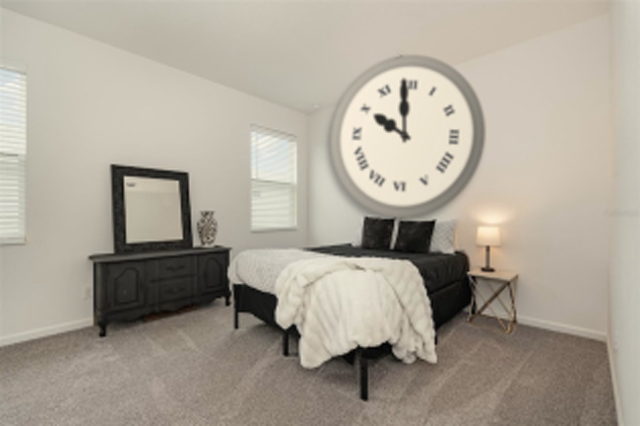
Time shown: 9:59
